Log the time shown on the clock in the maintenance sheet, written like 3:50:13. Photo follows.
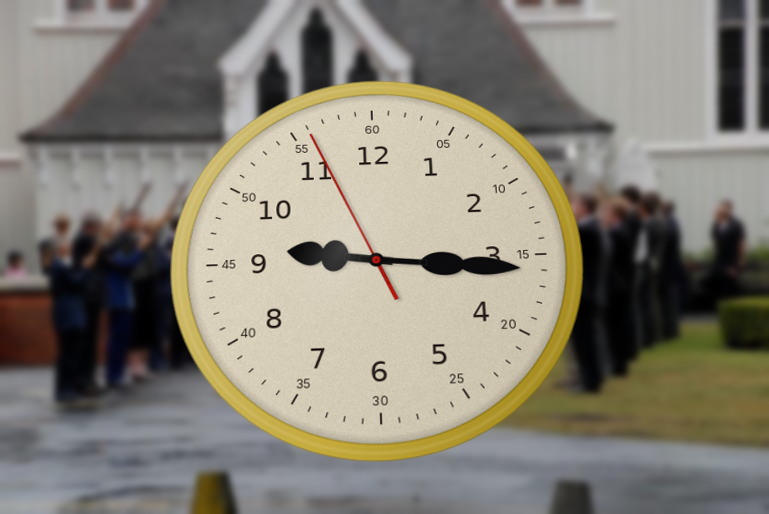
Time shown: 9:15:56
